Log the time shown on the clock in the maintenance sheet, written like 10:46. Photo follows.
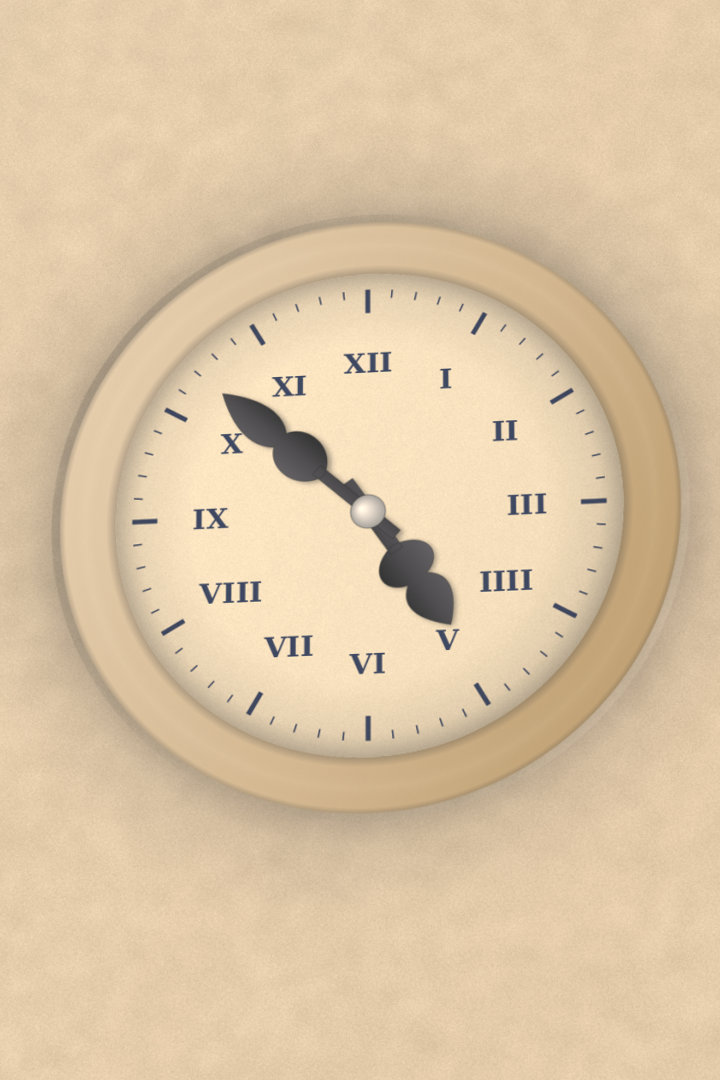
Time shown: 4:52
